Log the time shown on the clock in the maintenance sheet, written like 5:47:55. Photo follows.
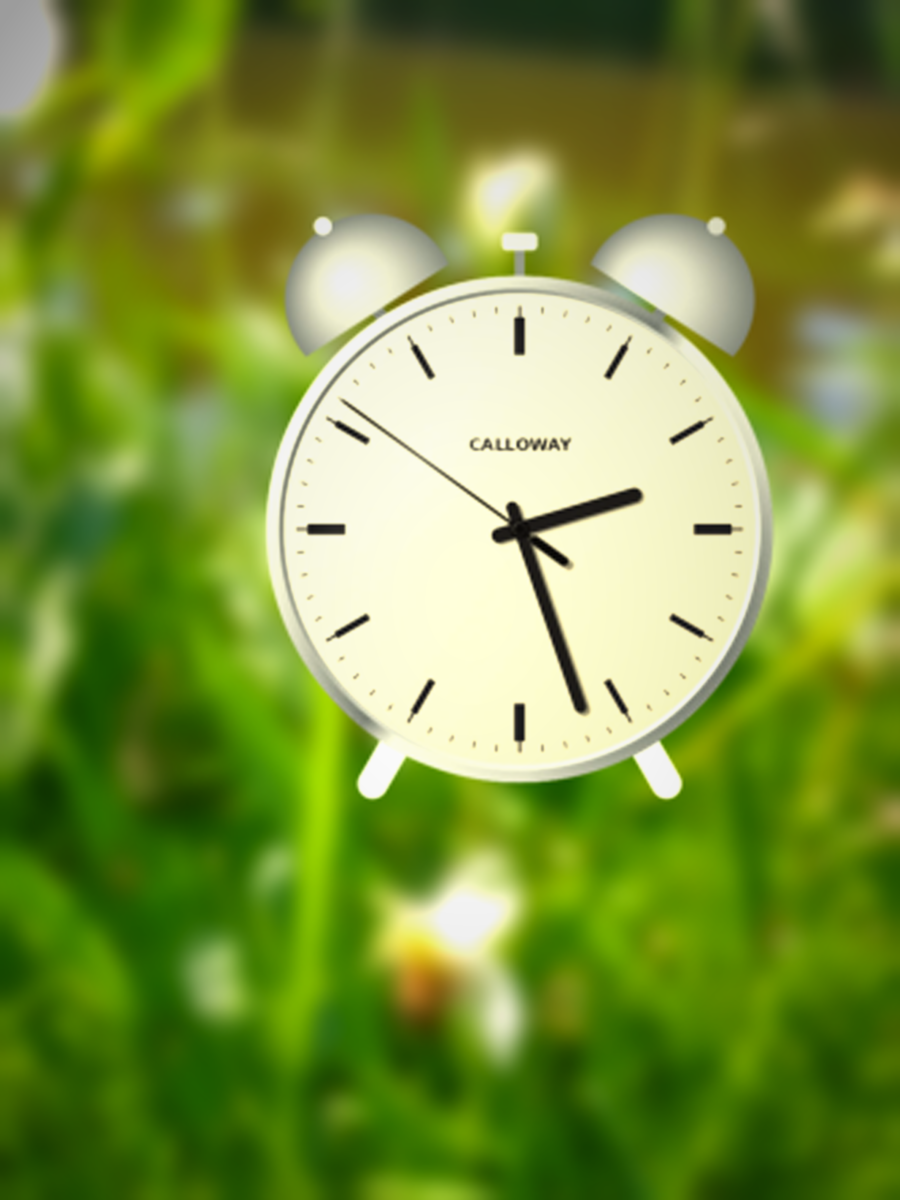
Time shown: 2:26:51
